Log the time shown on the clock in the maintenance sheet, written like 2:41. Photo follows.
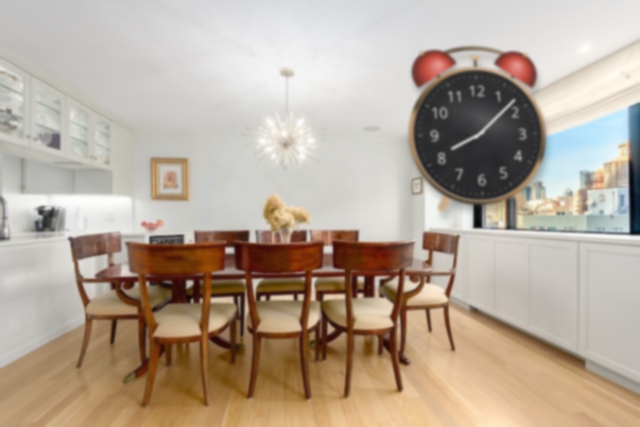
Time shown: 8:08
